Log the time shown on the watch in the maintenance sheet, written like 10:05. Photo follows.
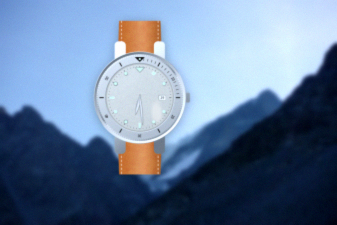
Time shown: 6:29
